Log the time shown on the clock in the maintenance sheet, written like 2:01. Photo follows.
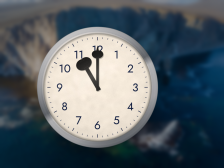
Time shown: 11:00
